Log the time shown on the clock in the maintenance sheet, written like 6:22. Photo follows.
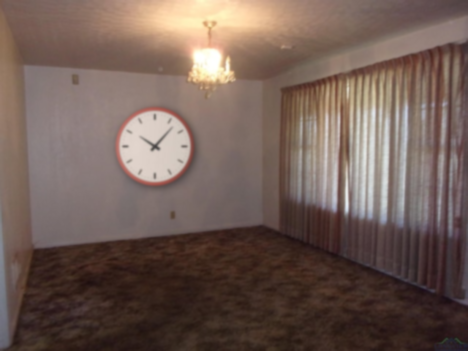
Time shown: 10:07
